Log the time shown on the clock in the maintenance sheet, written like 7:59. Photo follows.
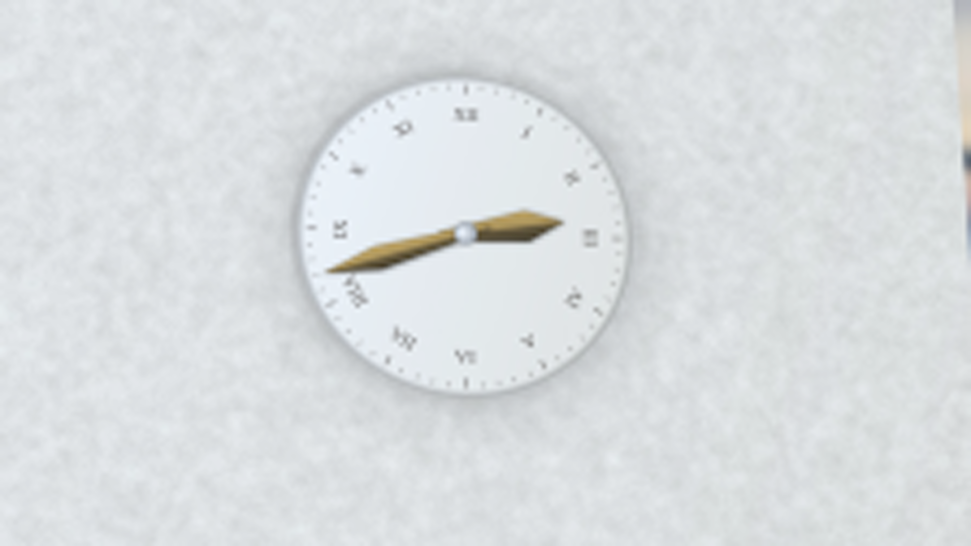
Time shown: 2:42
